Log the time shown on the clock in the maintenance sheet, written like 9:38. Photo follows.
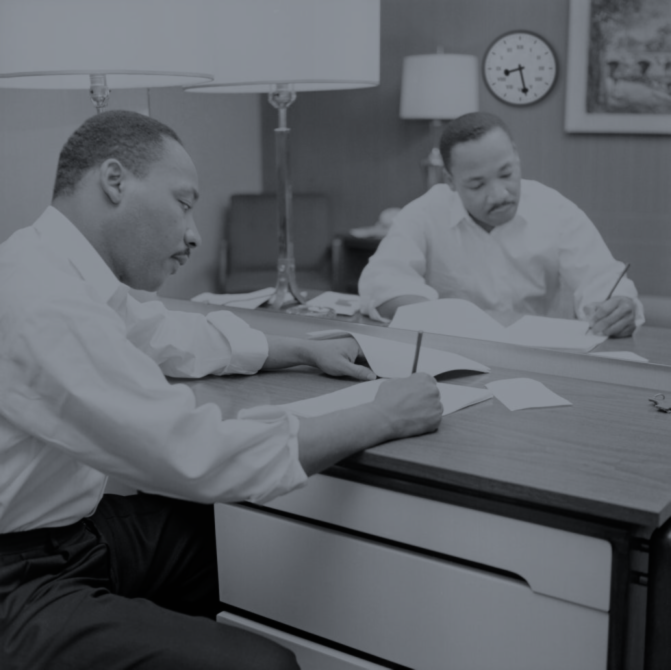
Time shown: 8:28
